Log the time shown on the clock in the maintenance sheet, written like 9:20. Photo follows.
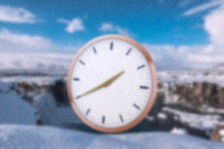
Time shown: 1:40
